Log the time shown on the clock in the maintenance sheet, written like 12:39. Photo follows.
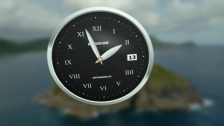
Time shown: 1:57
